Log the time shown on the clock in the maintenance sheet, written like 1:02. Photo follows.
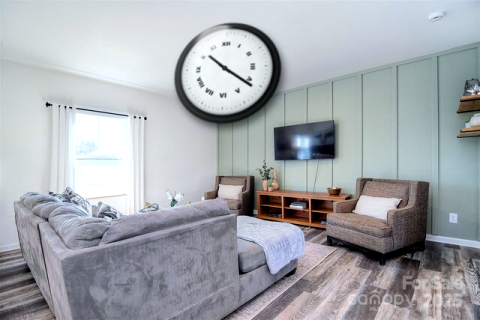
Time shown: 10:21
